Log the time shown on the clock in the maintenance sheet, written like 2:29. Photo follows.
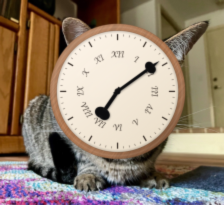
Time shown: 7:09
